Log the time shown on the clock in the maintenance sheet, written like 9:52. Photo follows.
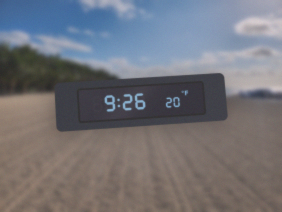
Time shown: 9:26
